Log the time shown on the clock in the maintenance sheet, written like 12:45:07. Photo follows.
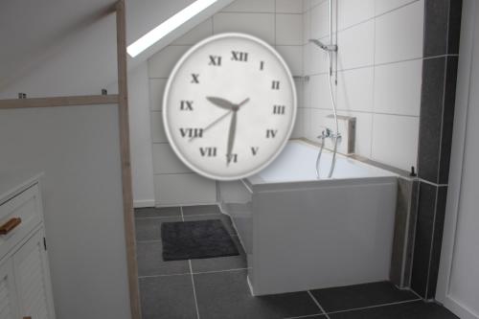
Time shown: 9:30:39
